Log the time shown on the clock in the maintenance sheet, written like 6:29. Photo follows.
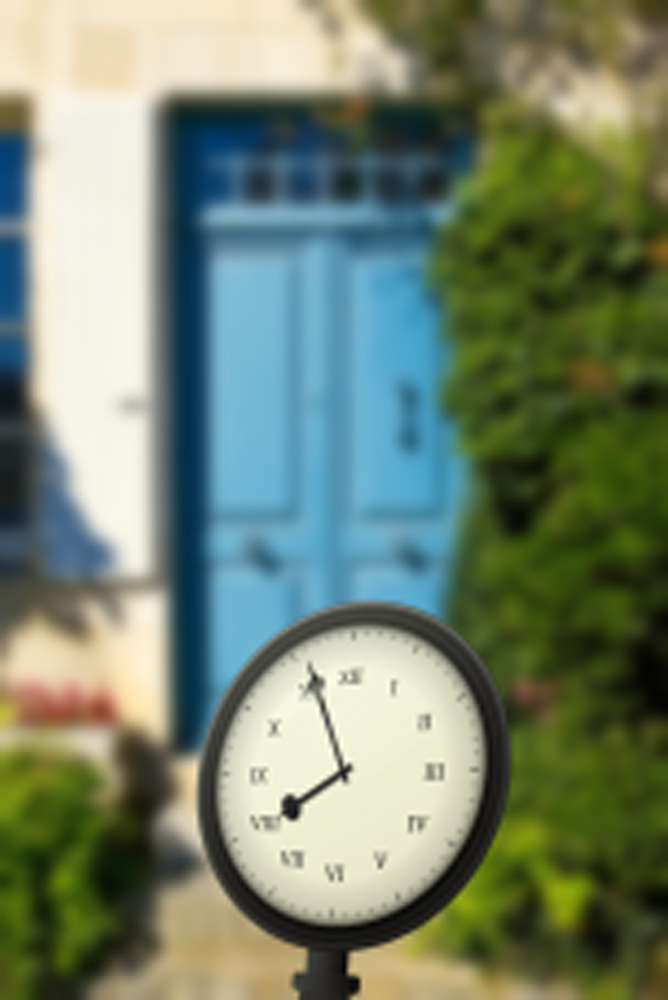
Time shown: 7:56
